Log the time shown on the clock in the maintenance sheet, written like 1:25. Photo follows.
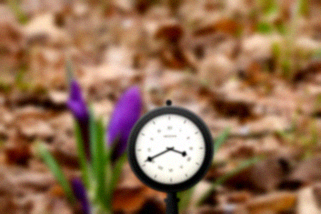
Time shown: 3:41
